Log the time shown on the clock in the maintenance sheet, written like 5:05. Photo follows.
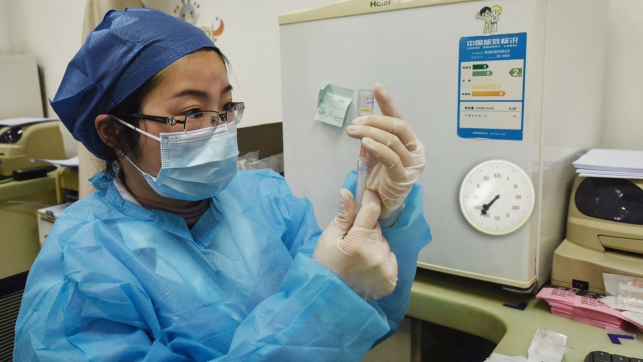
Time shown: 7:37
